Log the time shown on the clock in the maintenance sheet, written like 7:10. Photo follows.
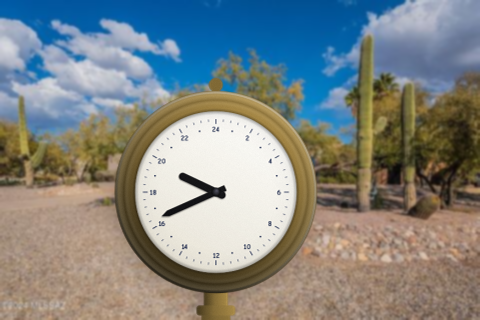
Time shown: 19:41
